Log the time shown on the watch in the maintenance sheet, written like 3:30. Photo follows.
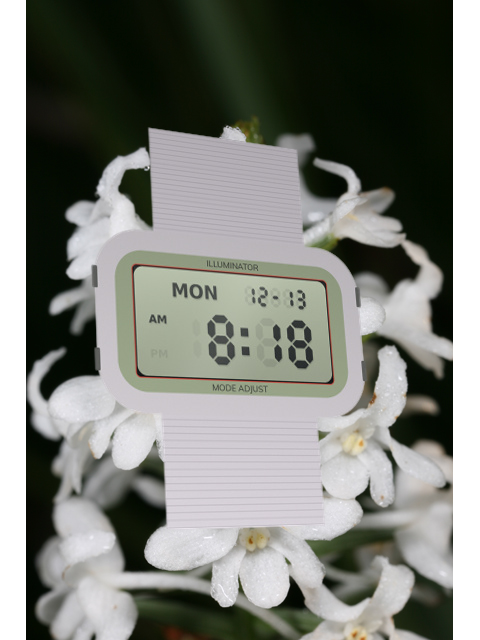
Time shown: 8:18
